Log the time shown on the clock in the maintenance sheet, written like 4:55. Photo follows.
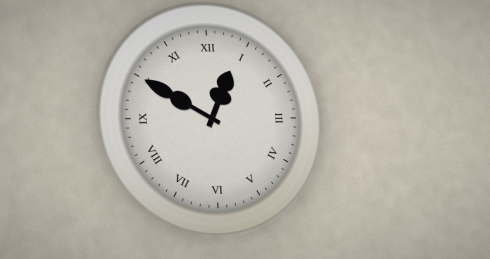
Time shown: 12:50
